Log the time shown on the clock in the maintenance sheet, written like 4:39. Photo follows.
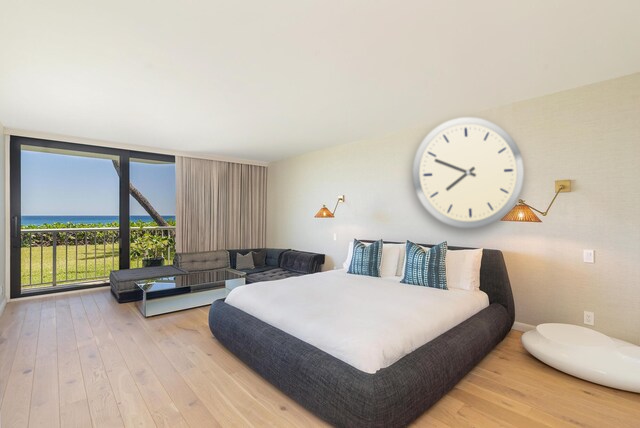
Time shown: 7:49
